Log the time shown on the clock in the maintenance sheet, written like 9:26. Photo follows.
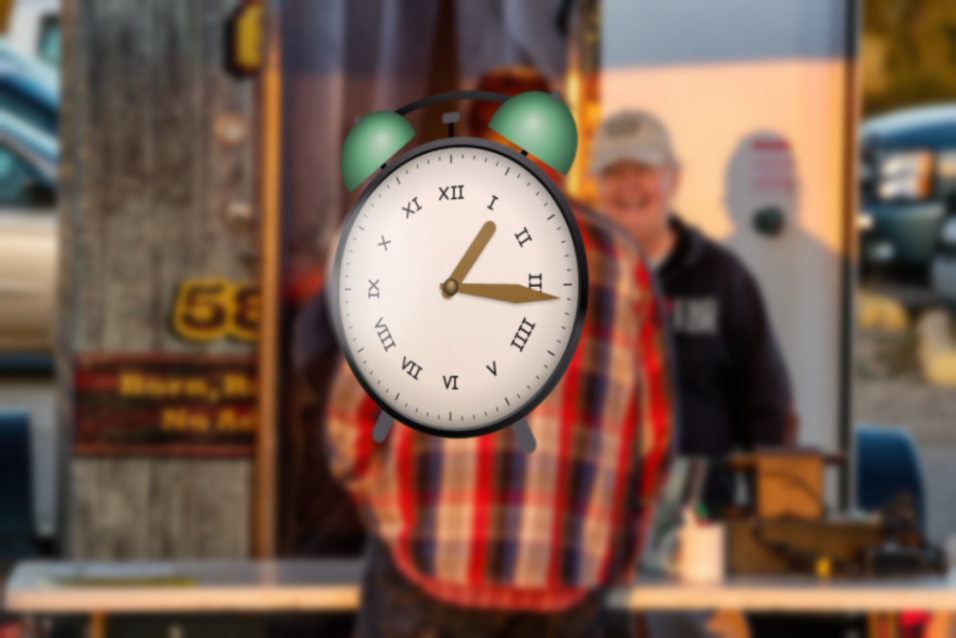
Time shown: 1:16
